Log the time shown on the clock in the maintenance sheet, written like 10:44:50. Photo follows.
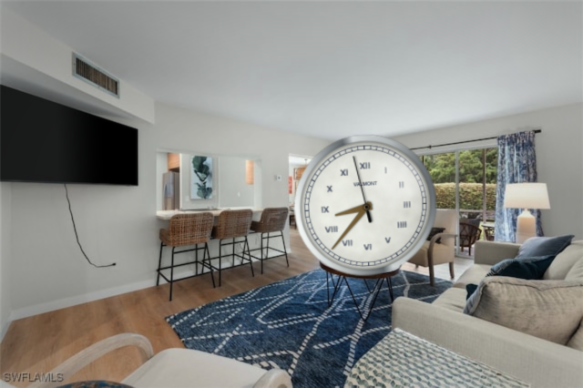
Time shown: 8:36:58
